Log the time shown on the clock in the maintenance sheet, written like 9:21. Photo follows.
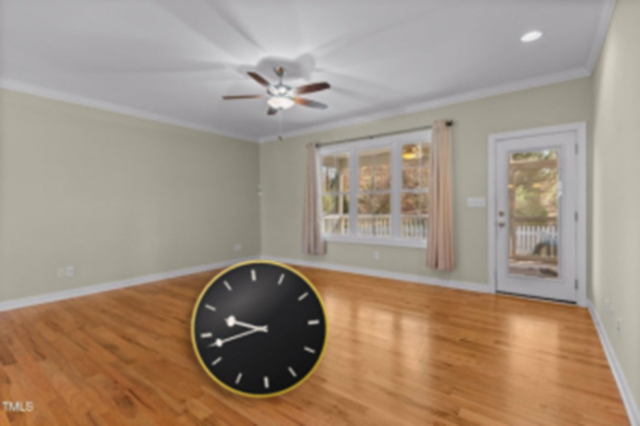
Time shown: 9:43
